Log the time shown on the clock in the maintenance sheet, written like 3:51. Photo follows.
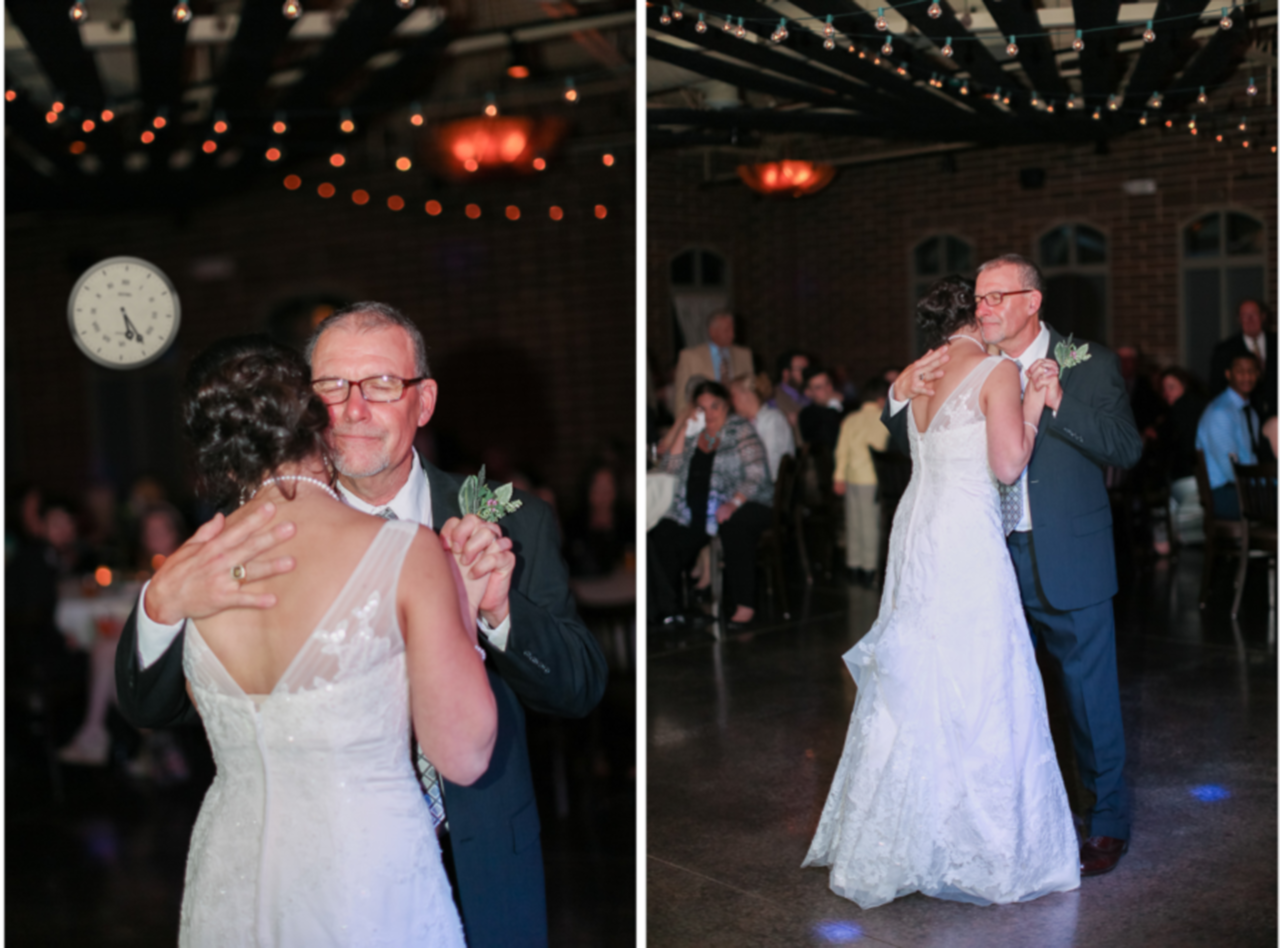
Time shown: 5:24
